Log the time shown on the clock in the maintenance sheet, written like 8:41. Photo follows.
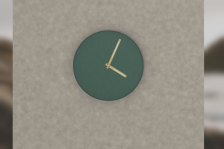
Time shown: 4:04
